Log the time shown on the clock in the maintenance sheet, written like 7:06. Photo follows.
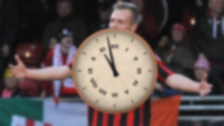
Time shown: 10:58
